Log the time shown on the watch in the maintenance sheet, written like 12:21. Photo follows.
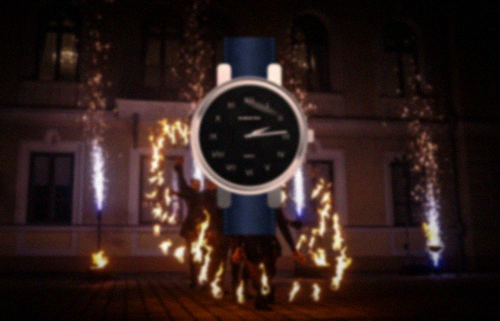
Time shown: 2:14
